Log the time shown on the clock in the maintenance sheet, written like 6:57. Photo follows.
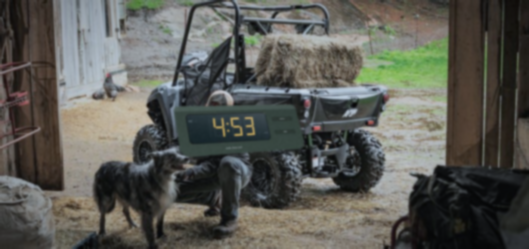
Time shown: 4:53
